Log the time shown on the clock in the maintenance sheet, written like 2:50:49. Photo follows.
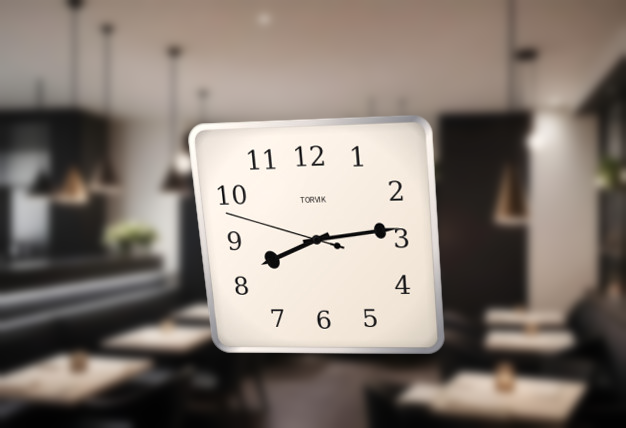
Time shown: 8:13:48
